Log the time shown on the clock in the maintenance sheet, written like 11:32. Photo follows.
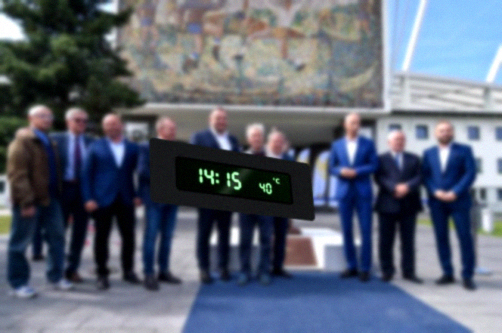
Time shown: 14:15
